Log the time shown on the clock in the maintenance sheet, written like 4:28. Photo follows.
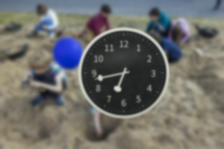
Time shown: 6:43
